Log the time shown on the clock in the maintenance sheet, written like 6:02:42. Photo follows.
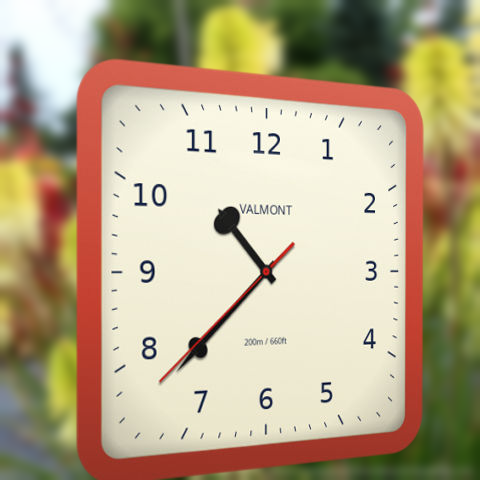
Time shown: 10:37:38
